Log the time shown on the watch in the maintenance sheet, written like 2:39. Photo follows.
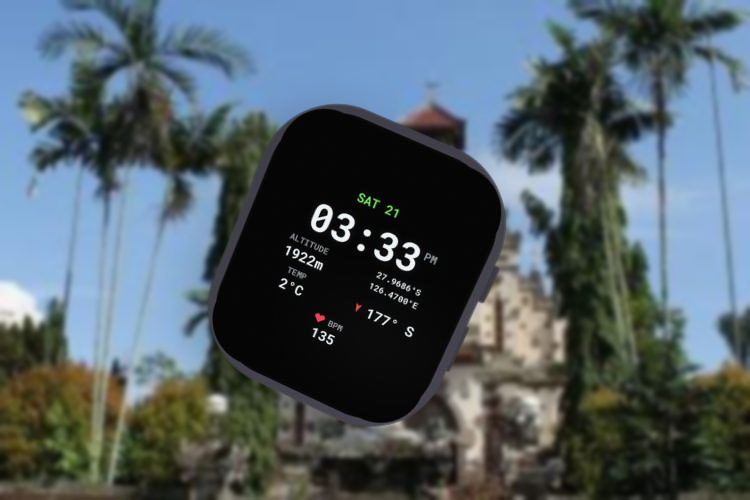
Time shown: 3:33
